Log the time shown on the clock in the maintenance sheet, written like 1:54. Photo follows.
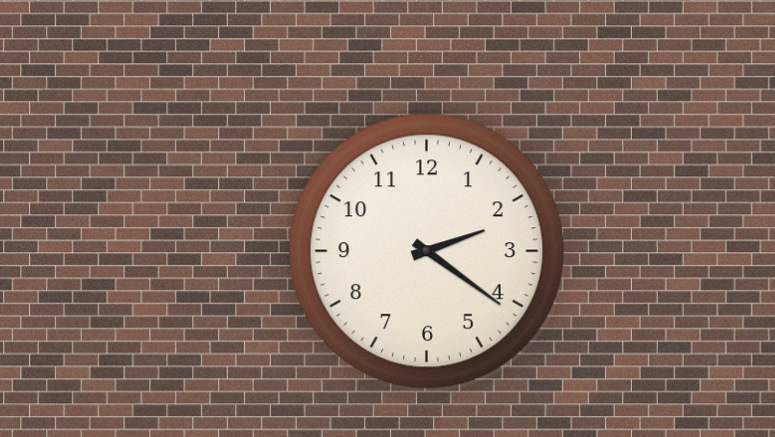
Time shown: 2:21
